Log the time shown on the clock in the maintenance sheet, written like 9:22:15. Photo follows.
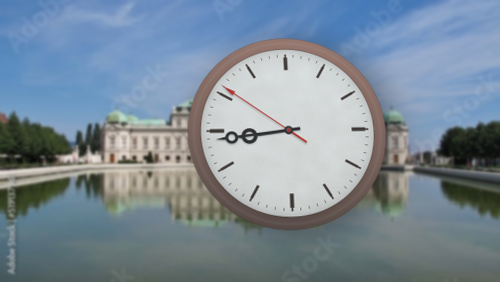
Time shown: 8:43:51
